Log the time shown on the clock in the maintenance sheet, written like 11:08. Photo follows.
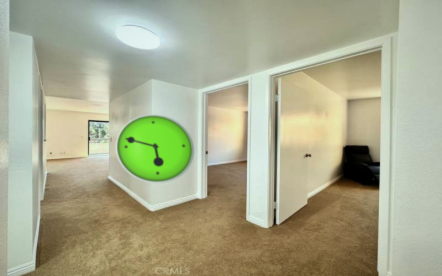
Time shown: 5:48
